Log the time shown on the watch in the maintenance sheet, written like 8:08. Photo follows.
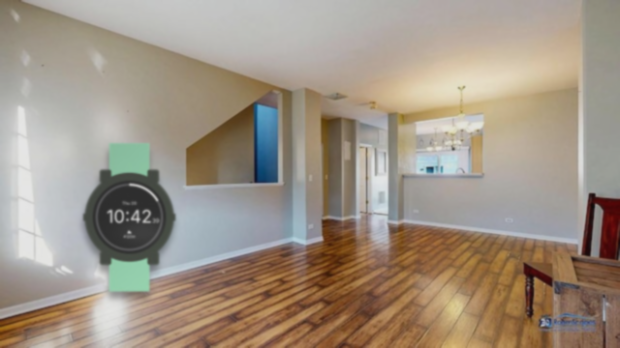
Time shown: 10:42
